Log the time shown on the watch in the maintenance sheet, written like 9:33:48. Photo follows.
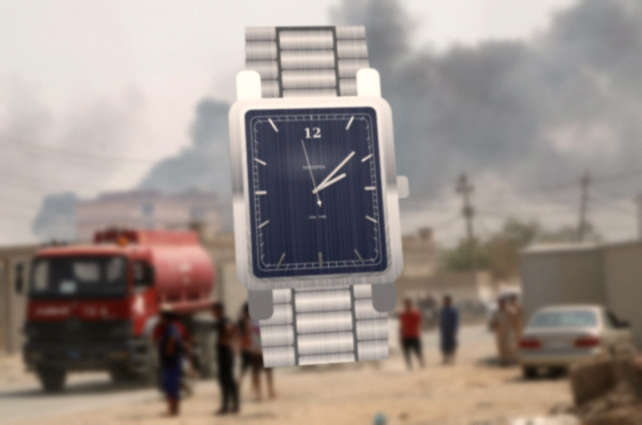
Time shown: 2:07:58
